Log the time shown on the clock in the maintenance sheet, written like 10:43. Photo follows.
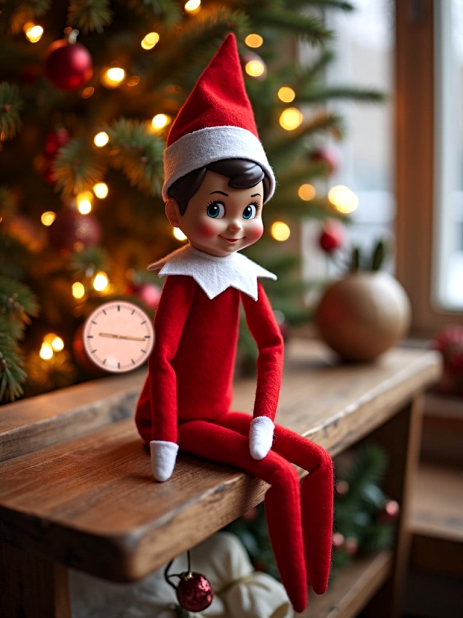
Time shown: 9:16
